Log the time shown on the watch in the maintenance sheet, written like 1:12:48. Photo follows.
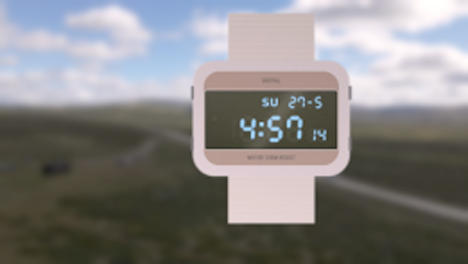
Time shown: 4:57:14
